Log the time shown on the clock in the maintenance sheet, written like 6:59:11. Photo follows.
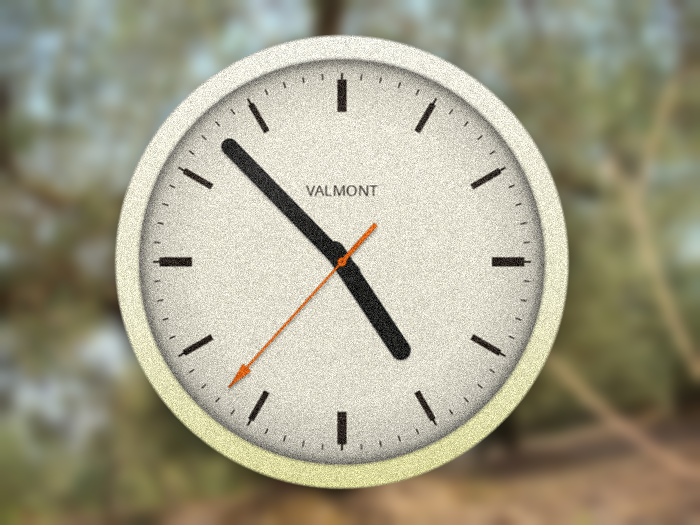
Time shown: 4:52:37
